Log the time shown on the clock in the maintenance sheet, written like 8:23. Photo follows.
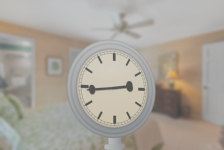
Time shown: 2:44
